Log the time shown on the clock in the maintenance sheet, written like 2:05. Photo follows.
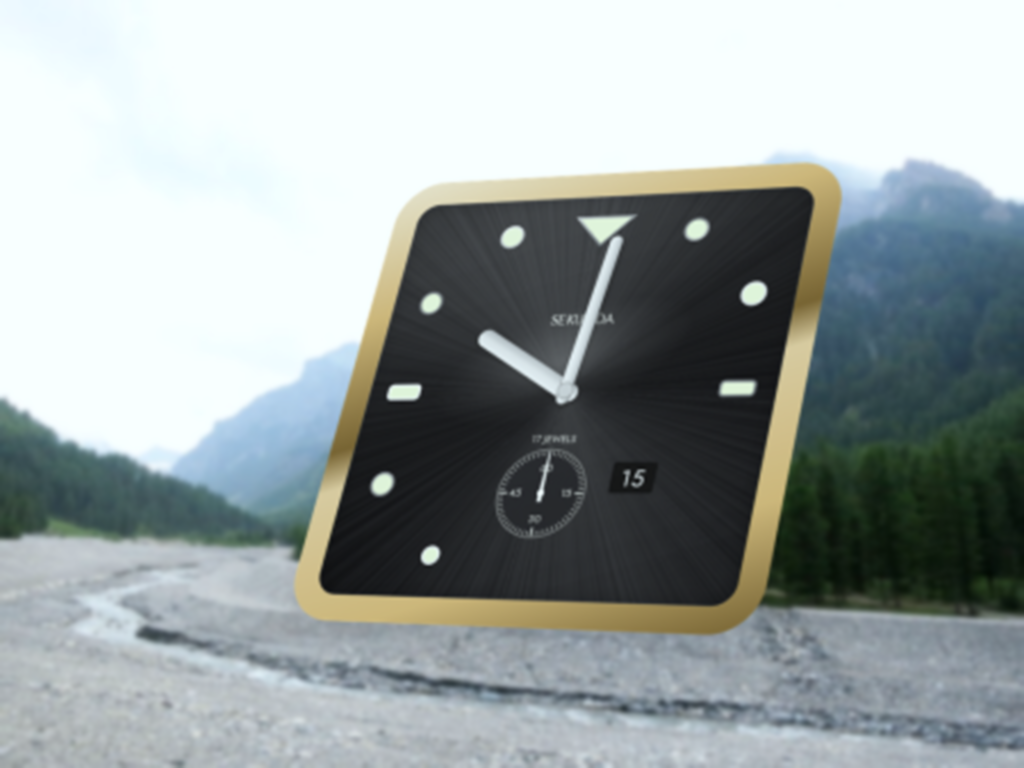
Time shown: 10:01
